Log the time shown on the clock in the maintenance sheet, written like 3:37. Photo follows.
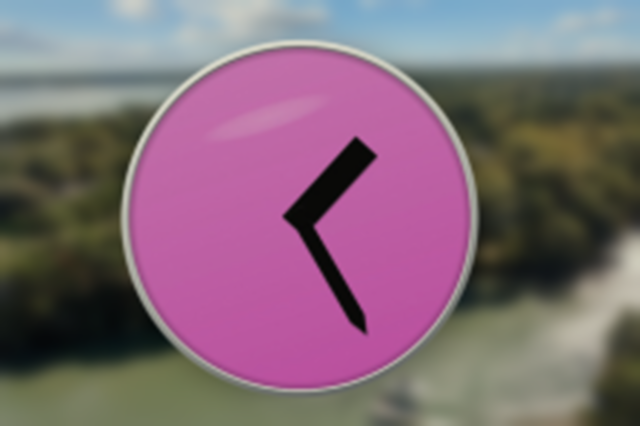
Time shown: 1:25
